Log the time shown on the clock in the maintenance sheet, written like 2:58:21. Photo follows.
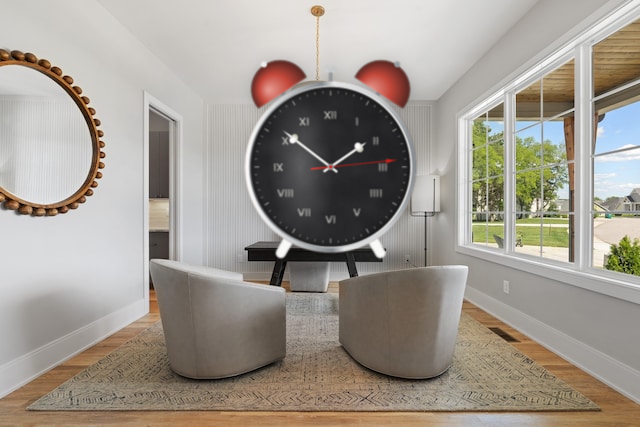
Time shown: 1:51:14
